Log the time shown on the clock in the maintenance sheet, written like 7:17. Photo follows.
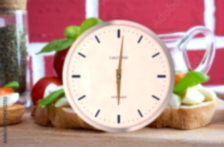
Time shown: 6:01
